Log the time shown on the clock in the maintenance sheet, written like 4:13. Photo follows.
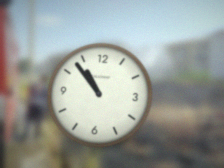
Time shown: 10:53
